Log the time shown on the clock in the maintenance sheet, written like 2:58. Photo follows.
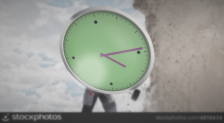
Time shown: 4:14
